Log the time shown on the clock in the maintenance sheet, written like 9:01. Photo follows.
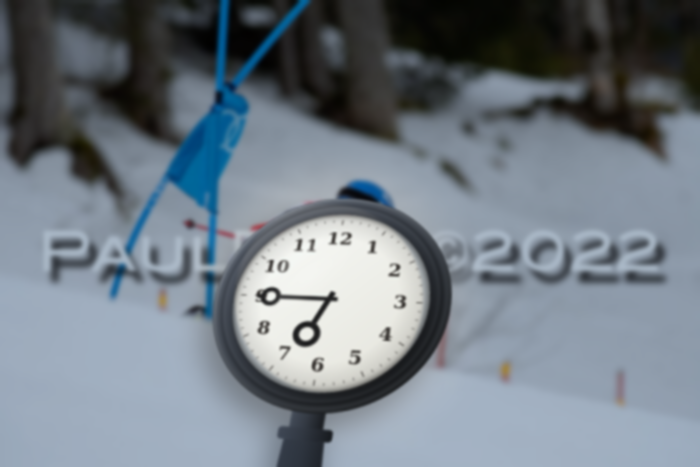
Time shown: 6:45
